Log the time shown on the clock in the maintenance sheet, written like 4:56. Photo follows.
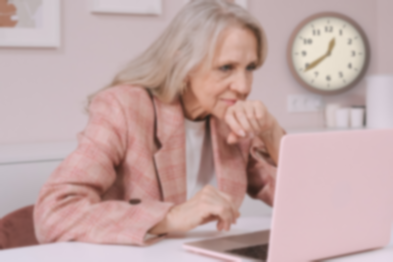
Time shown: 12:39
